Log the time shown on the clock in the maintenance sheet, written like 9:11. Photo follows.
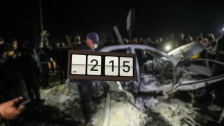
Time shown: 2:15
